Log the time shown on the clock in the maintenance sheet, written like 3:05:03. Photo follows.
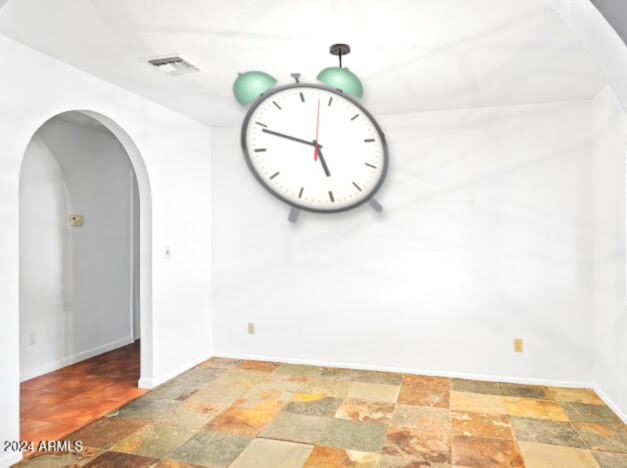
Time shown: 5:49:03
